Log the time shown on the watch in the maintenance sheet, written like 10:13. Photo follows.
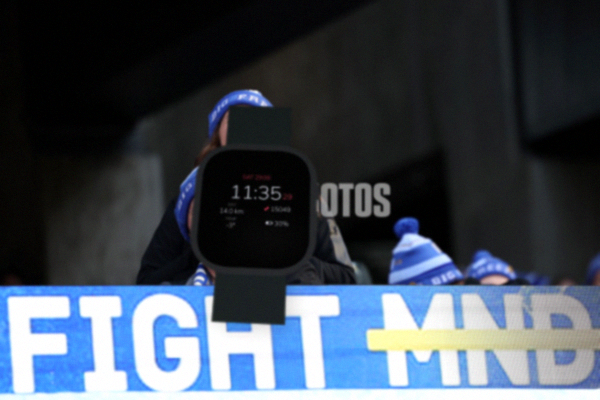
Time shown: 11:35
